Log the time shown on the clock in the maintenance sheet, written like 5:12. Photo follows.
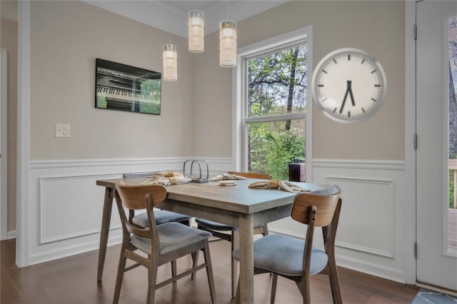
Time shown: 5:33
